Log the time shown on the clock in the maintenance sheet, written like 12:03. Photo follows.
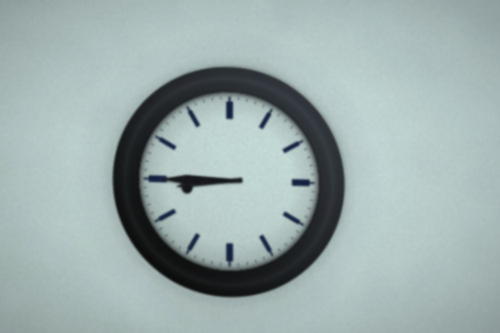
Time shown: 8:45
